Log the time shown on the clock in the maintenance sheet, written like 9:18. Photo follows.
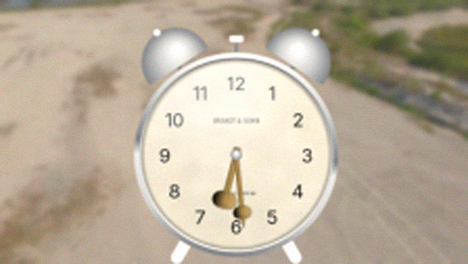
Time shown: 6:29
